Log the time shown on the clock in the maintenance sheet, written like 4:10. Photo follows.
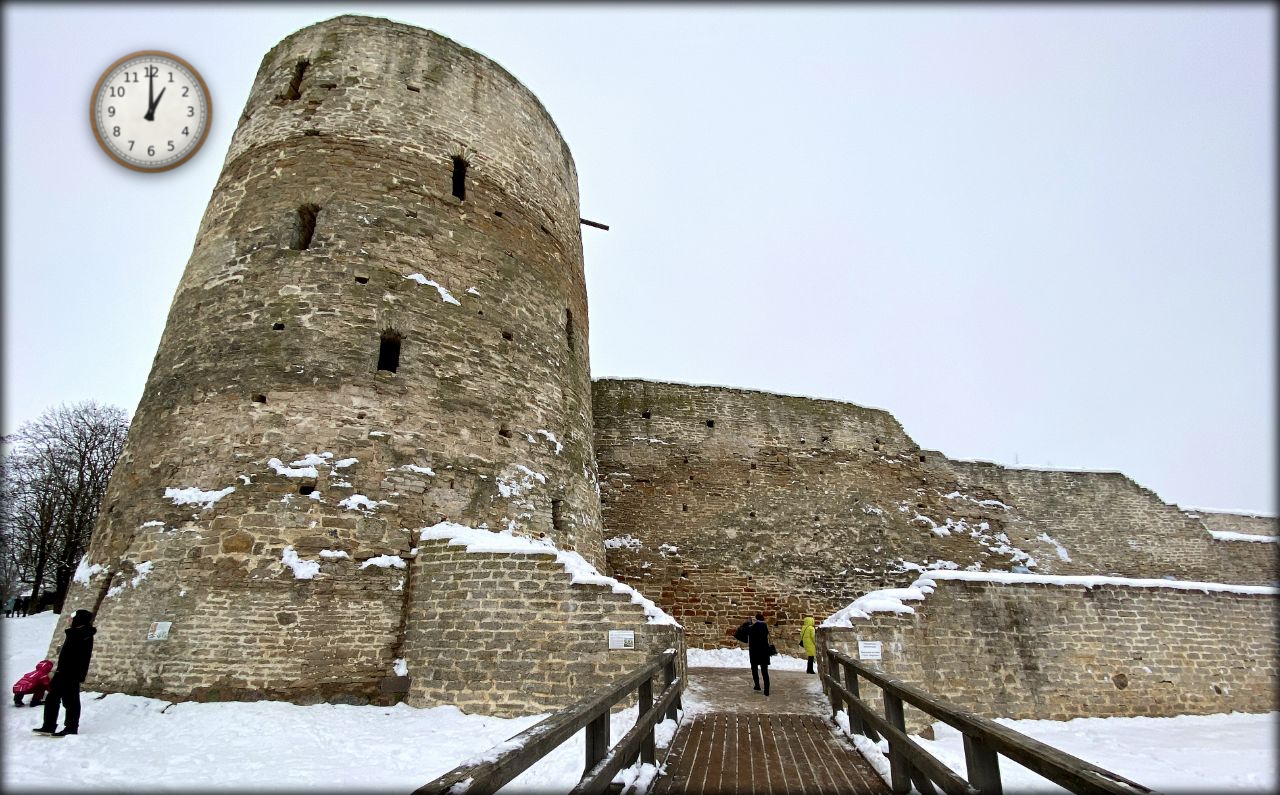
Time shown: 1:00
